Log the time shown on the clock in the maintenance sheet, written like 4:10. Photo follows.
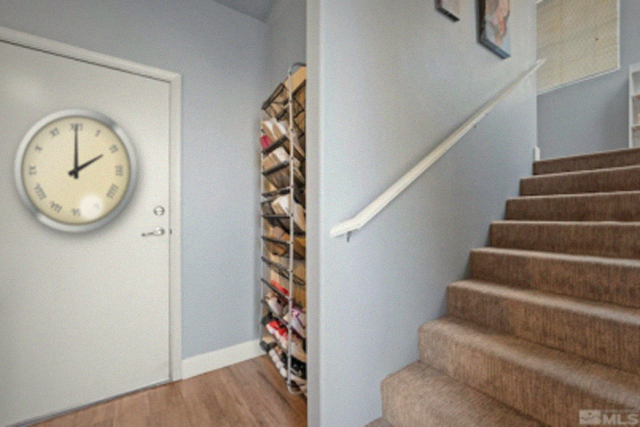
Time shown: 2:00
